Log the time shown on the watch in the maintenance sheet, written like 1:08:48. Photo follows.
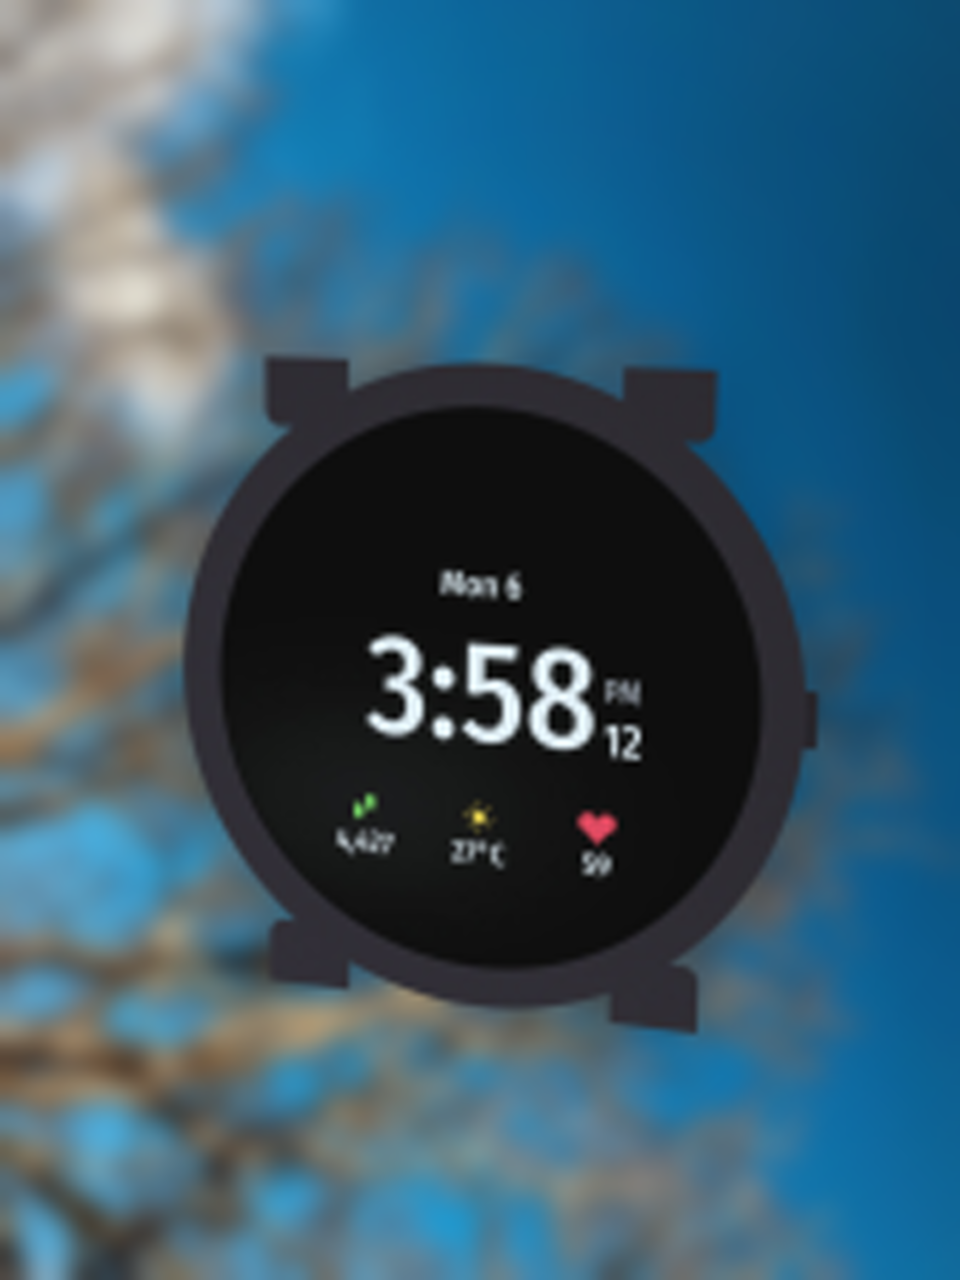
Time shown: 3:58:12
